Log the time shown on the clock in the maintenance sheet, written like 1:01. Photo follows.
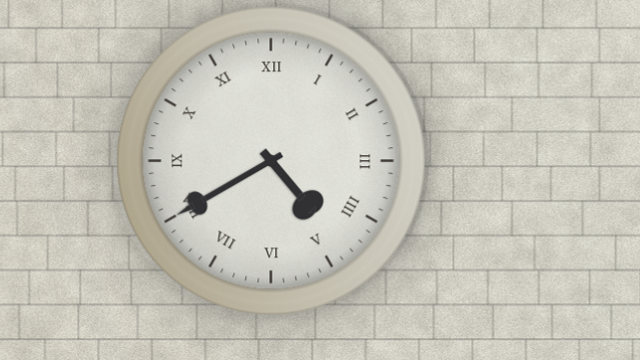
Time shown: 4:40
